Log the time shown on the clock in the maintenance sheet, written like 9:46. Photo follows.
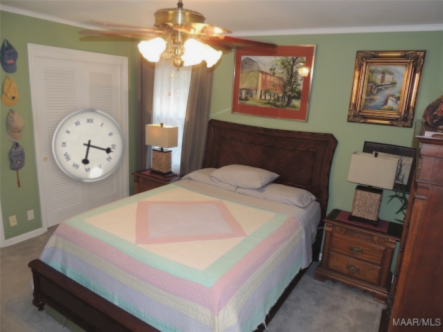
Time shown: 6:17
